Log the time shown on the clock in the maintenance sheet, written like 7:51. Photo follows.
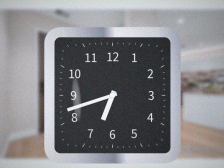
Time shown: 6:42
